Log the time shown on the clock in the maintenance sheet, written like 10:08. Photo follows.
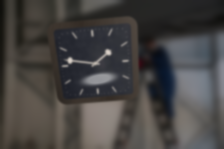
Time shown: 1:47
